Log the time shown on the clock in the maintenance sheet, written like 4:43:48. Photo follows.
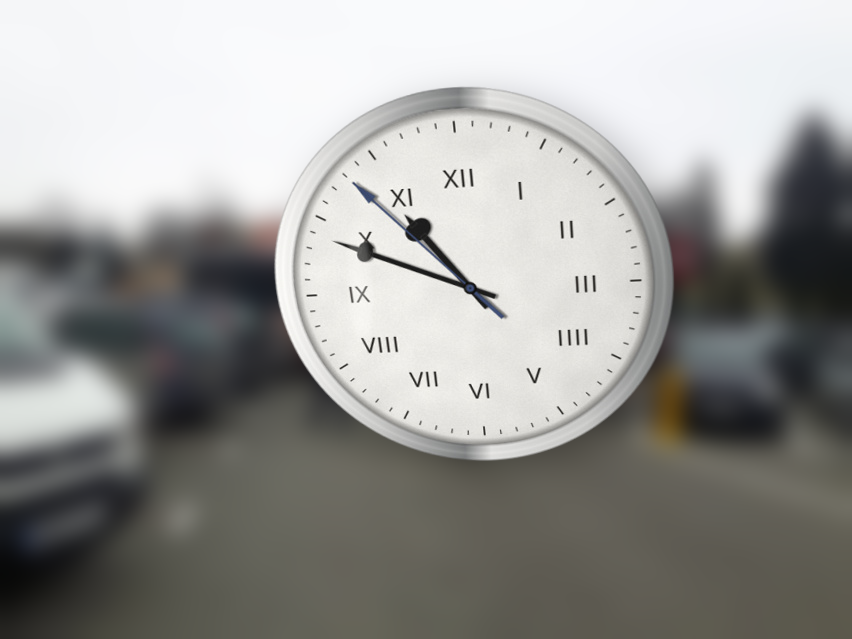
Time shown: 10:48:53
